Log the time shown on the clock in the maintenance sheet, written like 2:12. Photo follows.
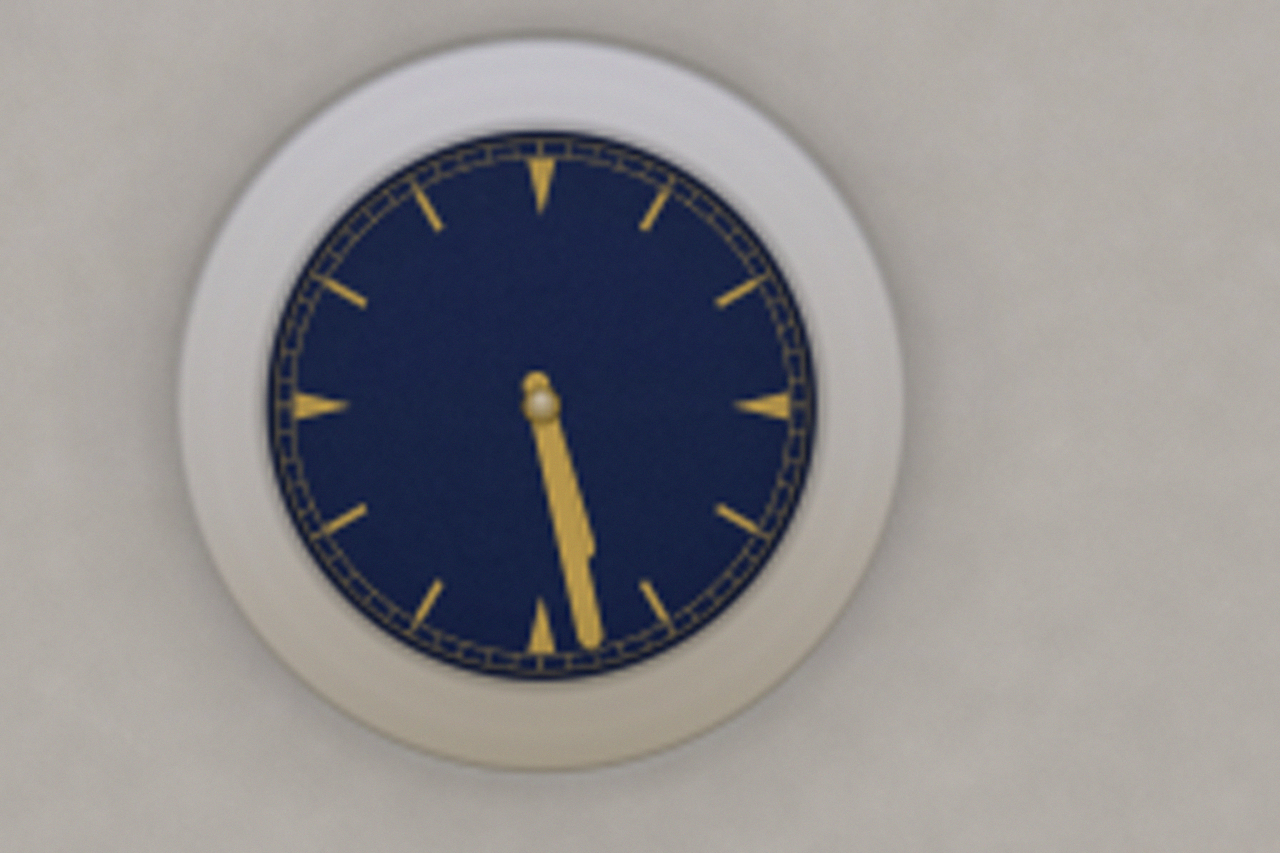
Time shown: 5:28
